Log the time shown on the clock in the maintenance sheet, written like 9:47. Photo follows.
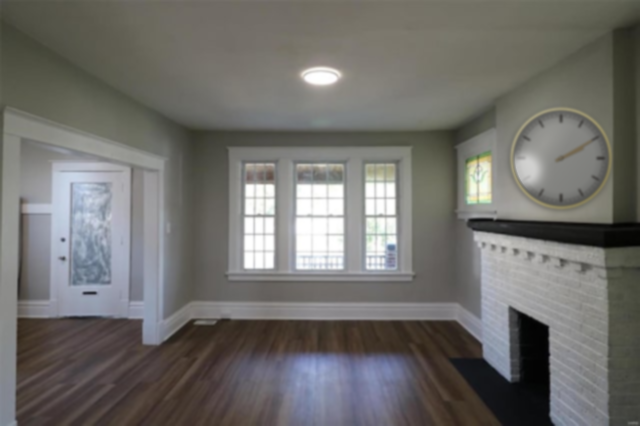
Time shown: 2:10
